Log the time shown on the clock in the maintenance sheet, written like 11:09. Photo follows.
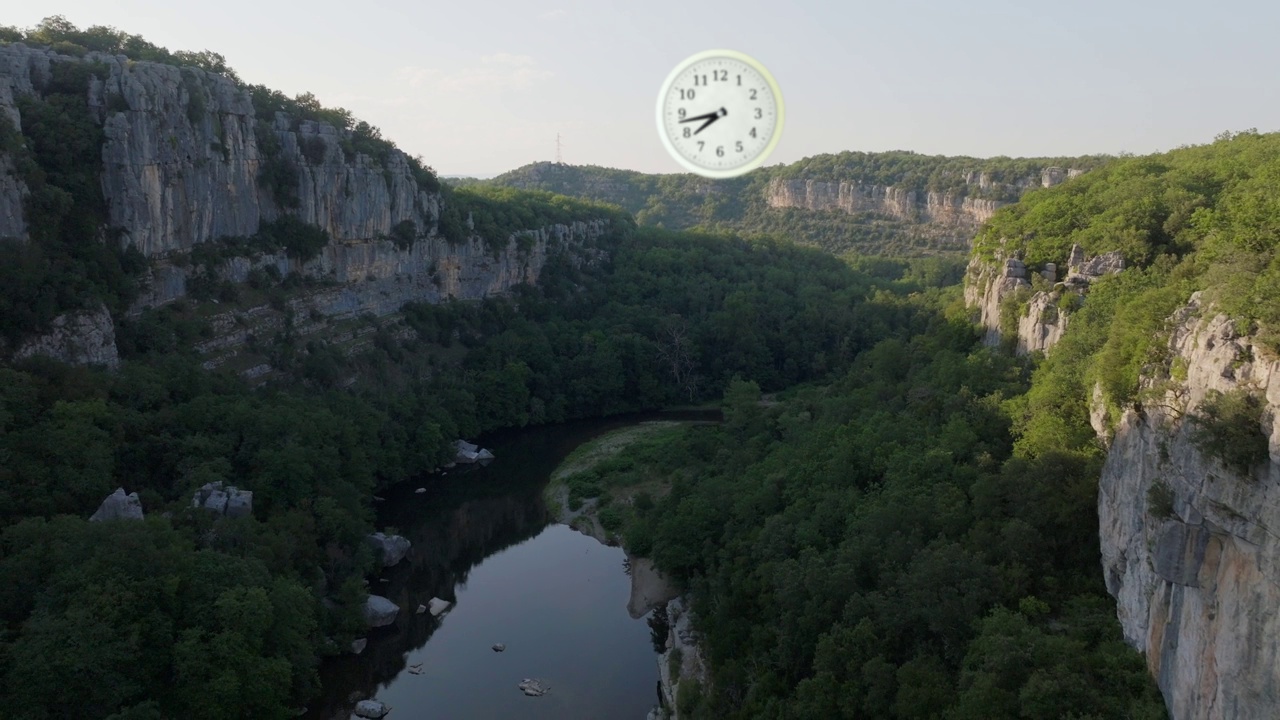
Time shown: 7:43
